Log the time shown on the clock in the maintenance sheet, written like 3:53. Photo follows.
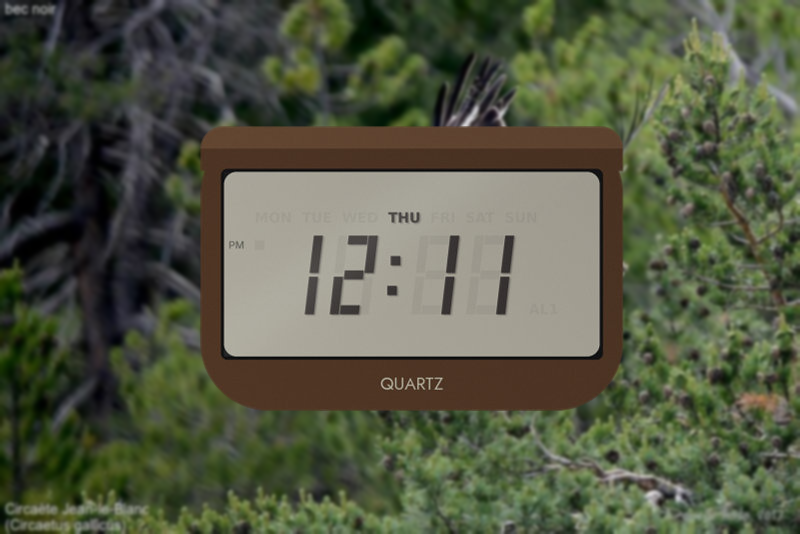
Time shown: 12:11
